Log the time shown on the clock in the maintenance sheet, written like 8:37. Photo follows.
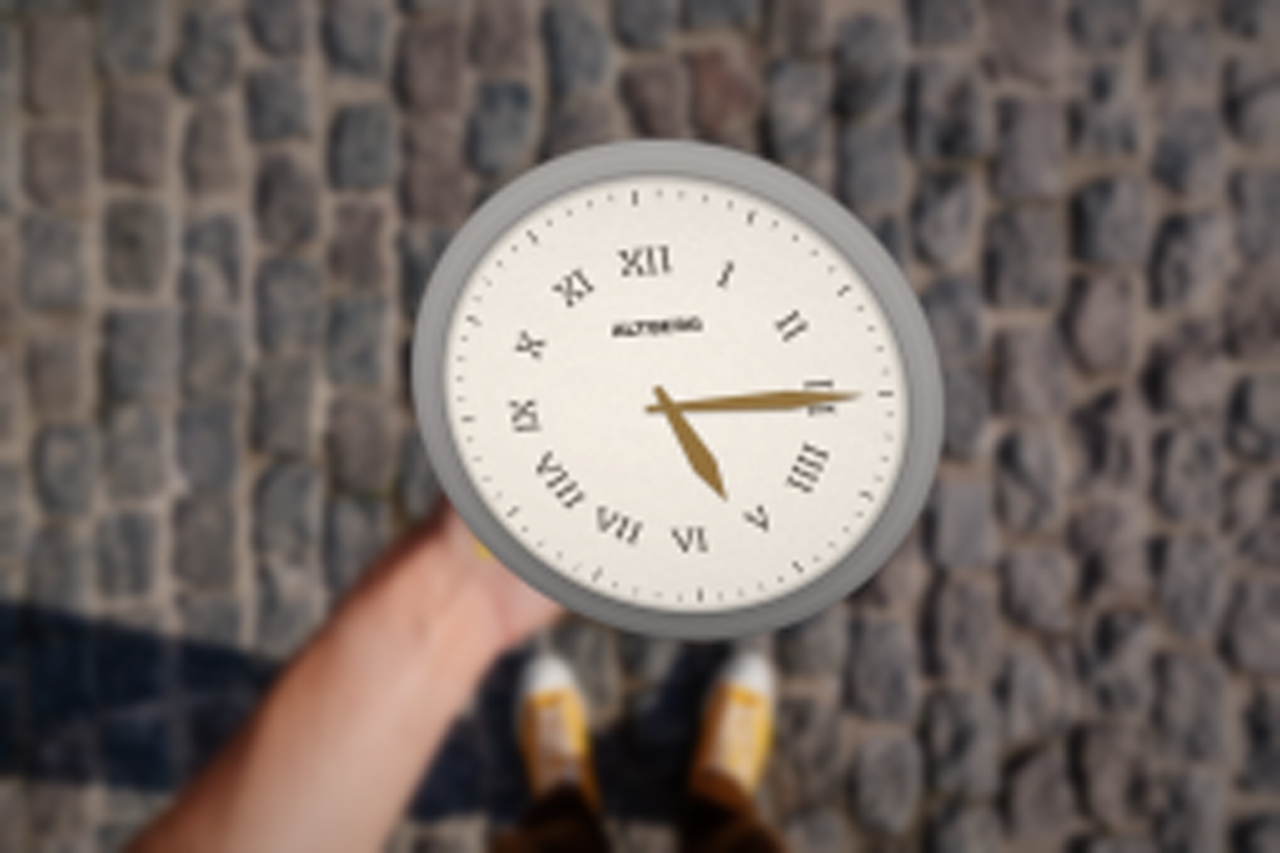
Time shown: 5:15
